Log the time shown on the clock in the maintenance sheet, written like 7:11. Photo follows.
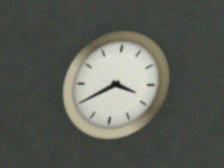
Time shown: 3:40
